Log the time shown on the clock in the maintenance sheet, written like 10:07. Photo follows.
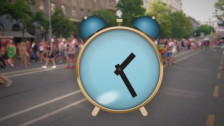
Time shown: 1:25
